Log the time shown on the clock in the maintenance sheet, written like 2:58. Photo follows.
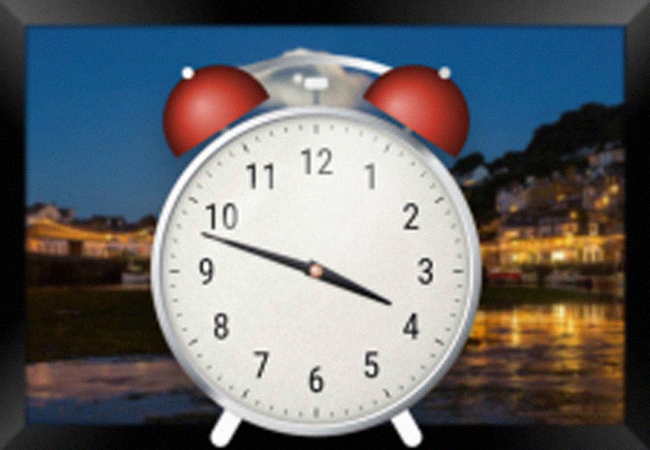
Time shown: 3:48
